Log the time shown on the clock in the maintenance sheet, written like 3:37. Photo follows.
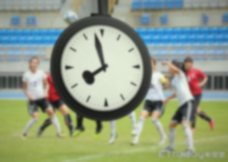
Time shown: 7:58
